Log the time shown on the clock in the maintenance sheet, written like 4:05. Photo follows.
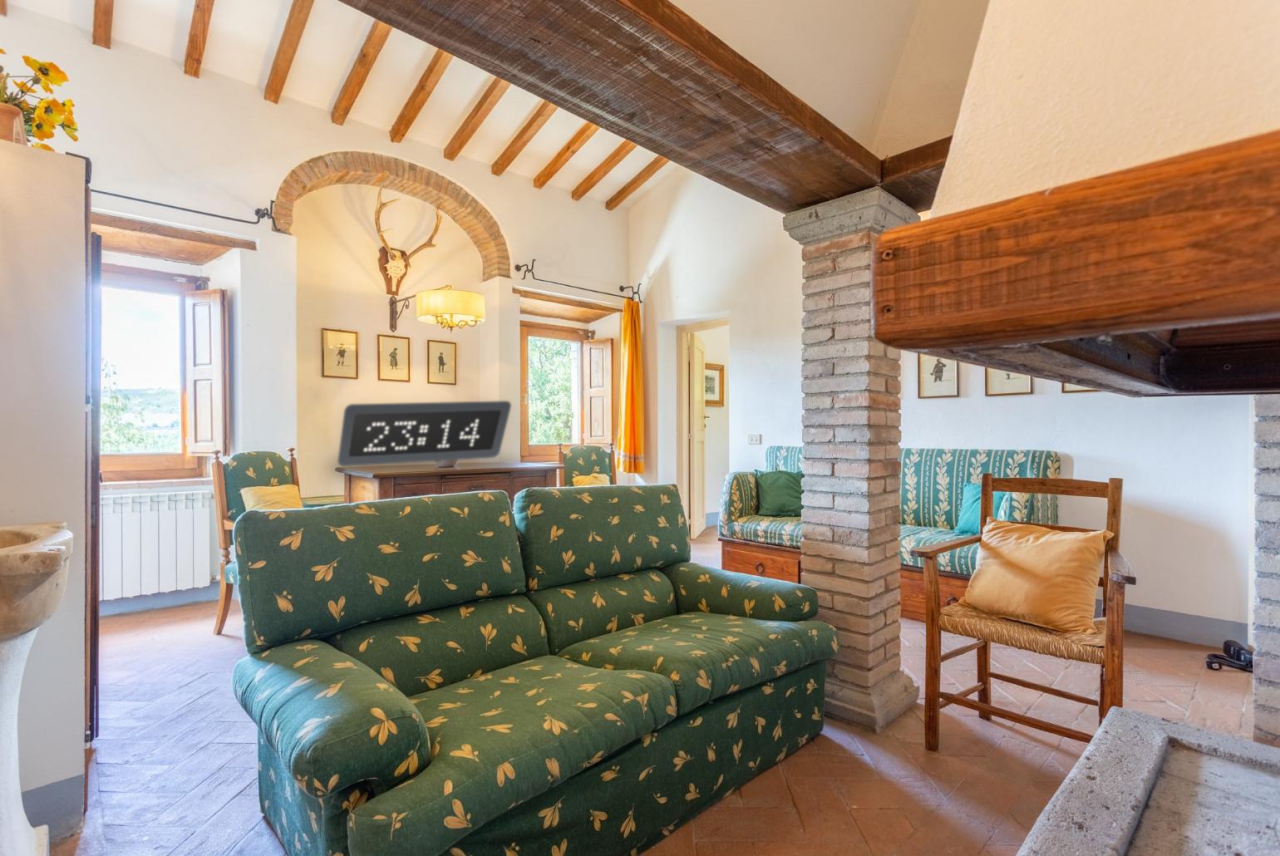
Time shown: 23:14
